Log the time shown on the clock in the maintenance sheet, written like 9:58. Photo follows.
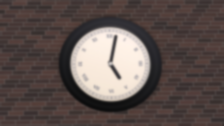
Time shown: 5:02
